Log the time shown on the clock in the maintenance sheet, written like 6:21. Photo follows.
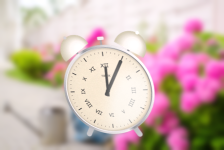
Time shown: 12:05
